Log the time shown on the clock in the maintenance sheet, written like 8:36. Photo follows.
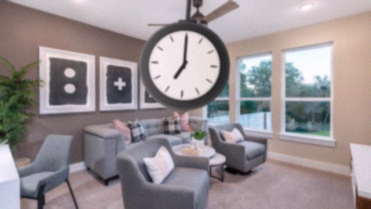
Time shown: 7:00
